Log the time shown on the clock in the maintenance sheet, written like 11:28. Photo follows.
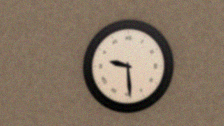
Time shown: 9:29
